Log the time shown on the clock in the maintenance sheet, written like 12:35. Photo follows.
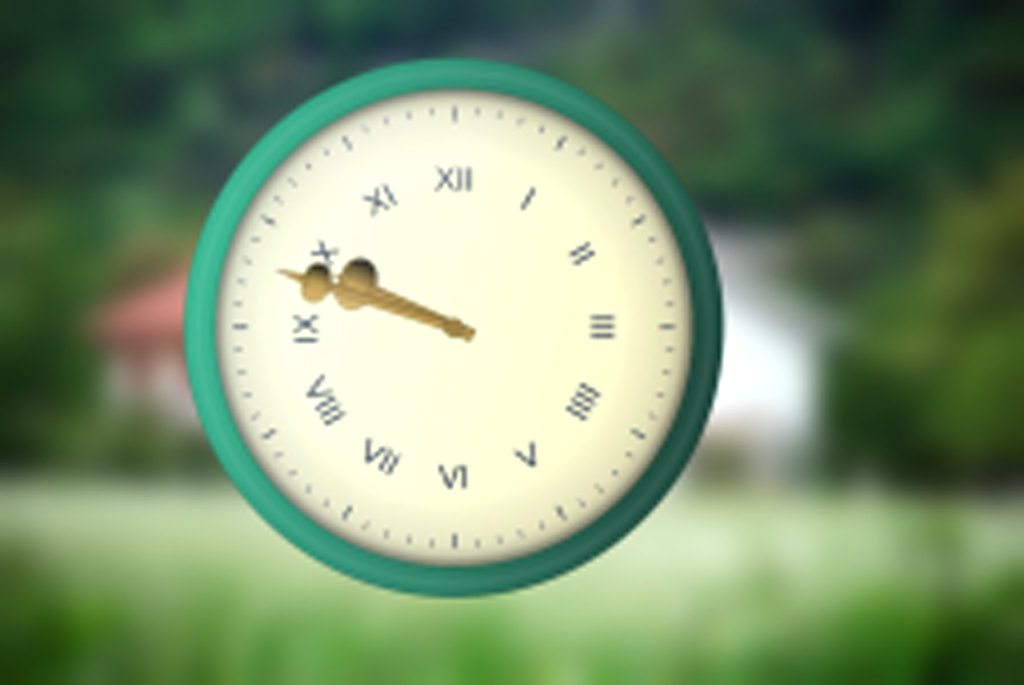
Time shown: 9:48
